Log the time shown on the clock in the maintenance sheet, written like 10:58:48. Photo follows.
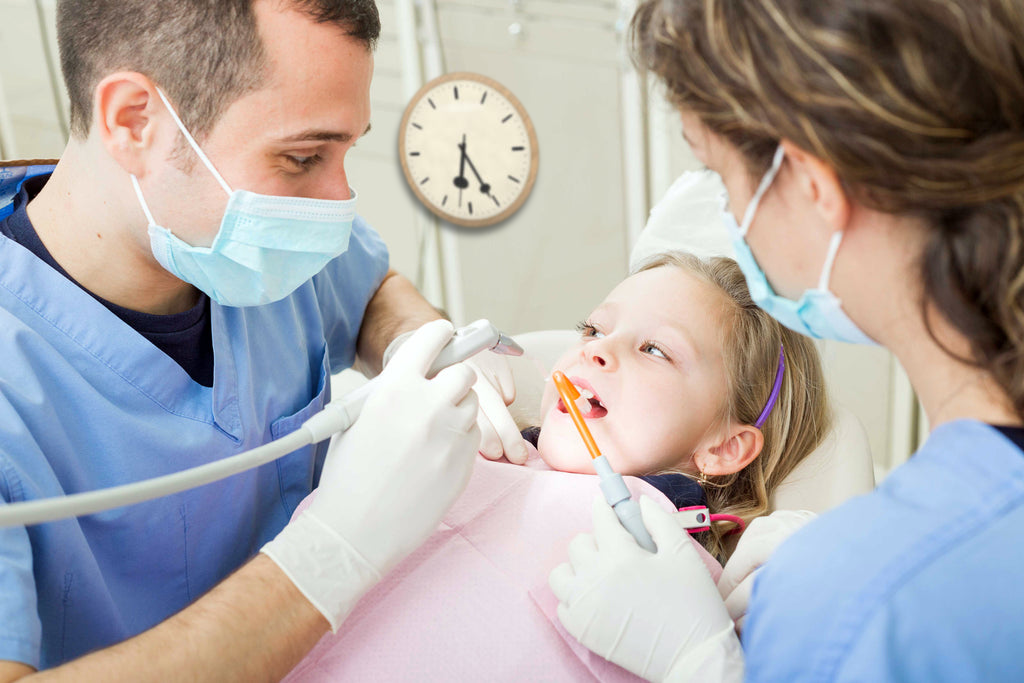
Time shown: 6:25:32
